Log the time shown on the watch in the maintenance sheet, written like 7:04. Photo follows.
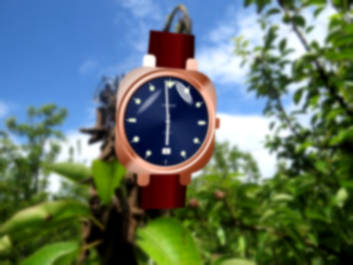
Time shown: 5:59
